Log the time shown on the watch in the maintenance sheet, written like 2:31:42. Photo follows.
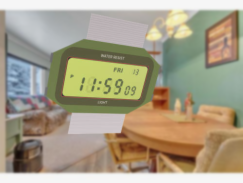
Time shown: 11:59:09
